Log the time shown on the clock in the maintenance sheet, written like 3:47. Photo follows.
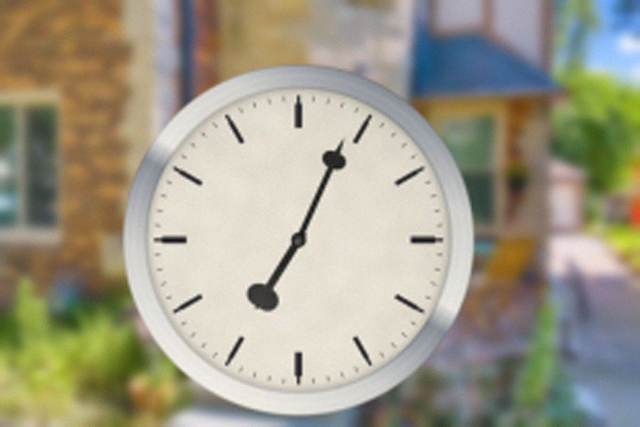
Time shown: 7:04
